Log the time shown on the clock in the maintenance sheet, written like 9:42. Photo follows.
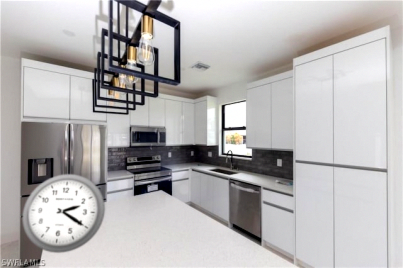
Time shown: 2:20
